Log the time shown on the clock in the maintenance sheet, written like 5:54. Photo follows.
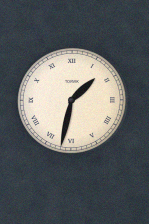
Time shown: 1:32
